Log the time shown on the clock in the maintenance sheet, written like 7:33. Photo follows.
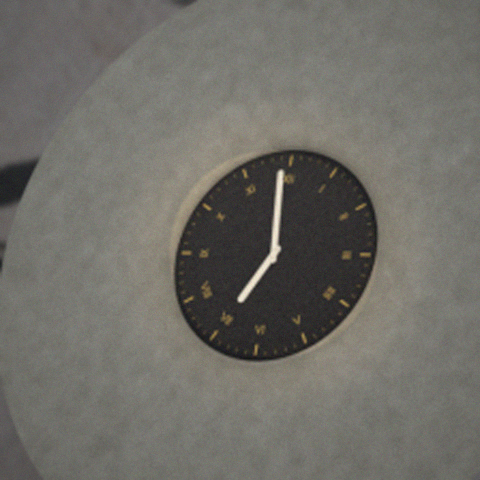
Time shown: 6:59
